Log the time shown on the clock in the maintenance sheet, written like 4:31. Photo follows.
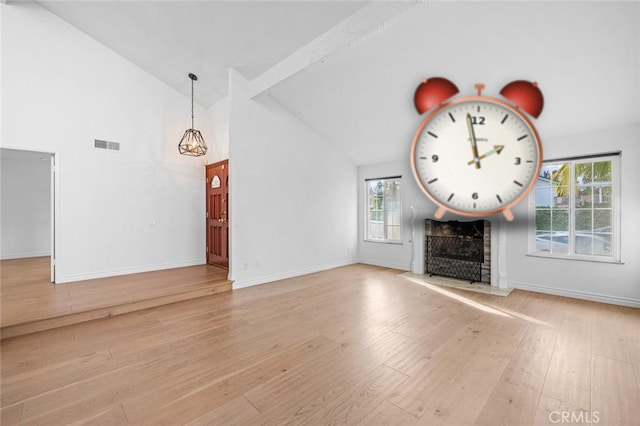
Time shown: 1:58
